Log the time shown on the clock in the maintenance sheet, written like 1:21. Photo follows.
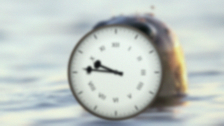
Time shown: 9:46
